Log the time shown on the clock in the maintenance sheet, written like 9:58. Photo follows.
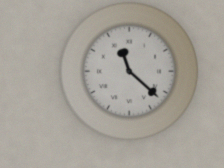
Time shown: 11:22
